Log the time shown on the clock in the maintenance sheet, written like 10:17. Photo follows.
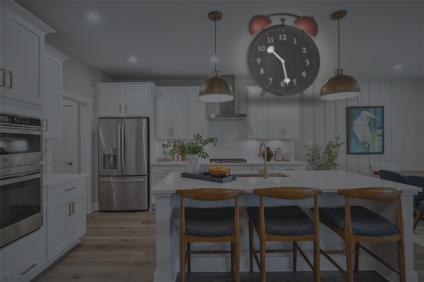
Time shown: 10:28
